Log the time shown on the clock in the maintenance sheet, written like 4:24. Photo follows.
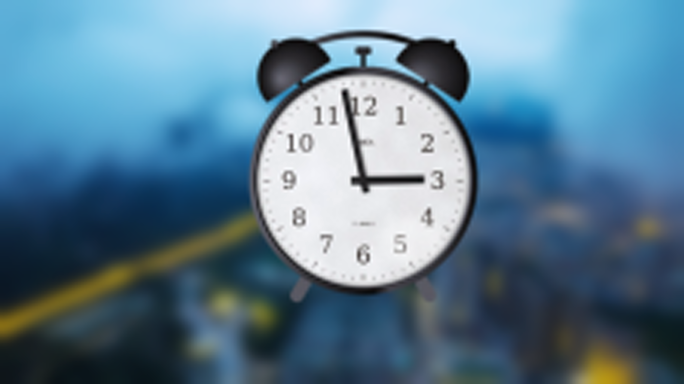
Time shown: 2:58
